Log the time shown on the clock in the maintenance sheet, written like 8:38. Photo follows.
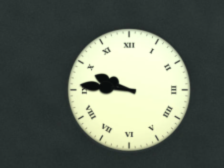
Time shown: 9:46
